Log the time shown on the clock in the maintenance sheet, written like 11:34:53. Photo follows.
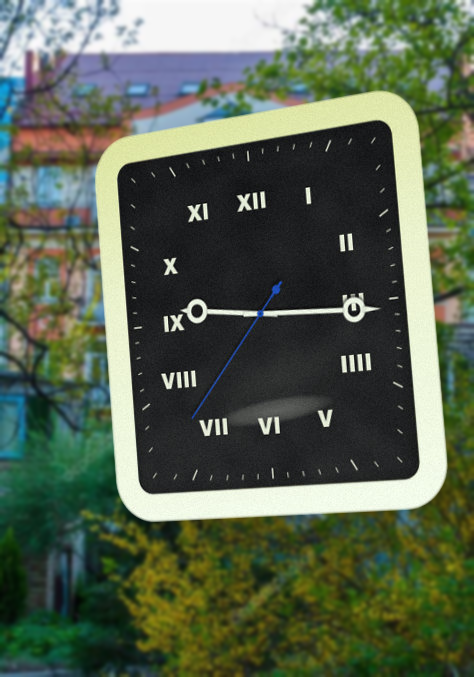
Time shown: 9:15:37
